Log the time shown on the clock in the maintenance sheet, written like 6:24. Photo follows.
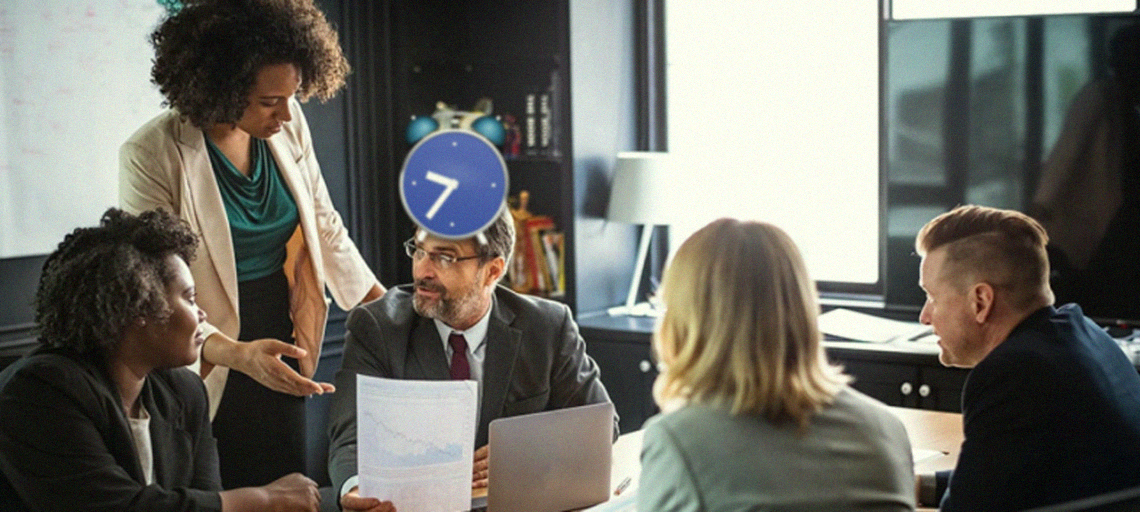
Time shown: 9:36
